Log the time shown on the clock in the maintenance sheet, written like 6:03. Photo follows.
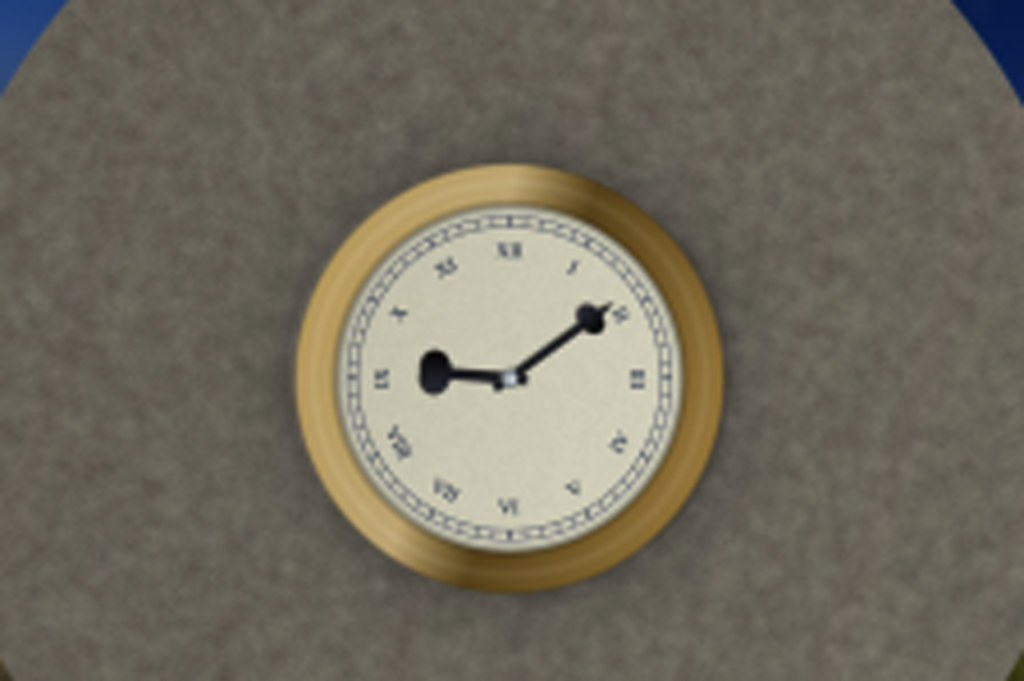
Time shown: 9:09
